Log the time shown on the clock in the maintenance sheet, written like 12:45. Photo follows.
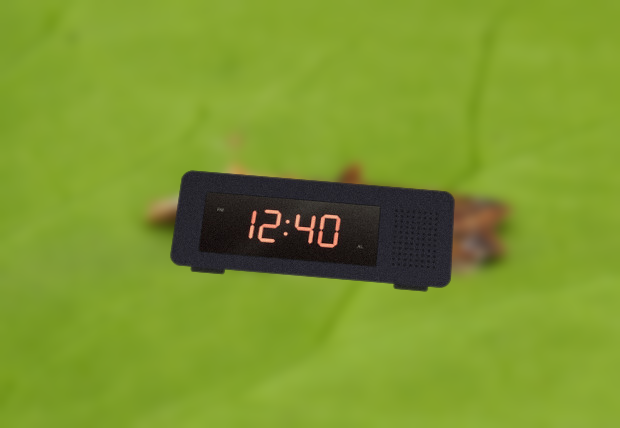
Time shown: 12:40
